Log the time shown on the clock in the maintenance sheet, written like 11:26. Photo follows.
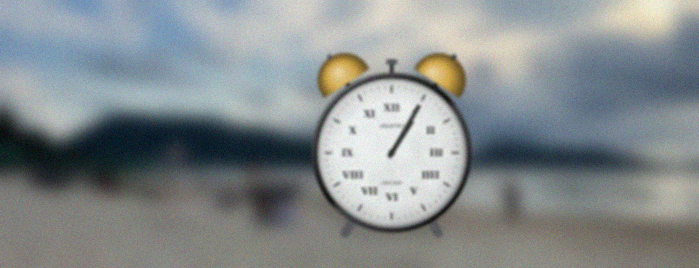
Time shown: 1:05
